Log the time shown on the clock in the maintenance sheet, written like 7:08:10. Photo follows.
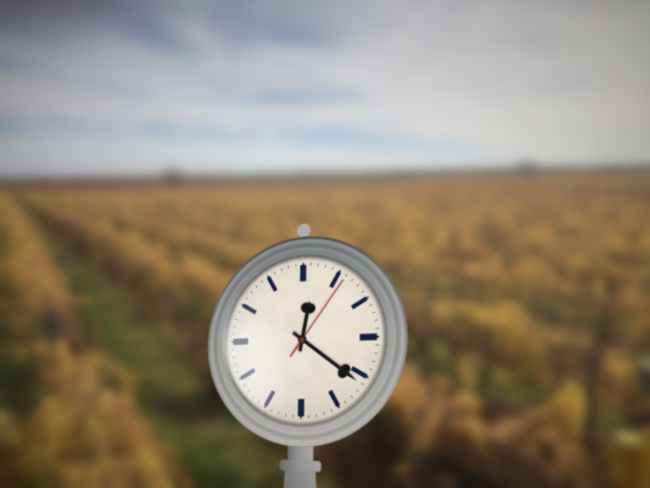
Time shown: 12:21:06
